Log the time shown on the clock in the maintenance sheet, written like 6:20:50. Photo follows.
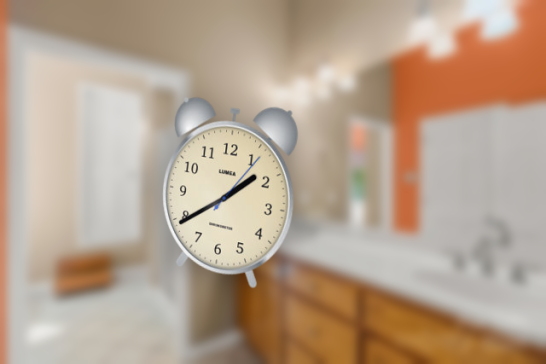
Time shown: 1:39:06
